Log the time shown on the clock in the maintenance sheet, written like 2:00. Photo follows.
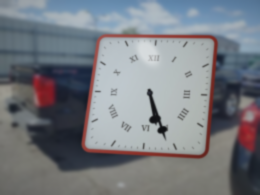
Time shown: 5:26
